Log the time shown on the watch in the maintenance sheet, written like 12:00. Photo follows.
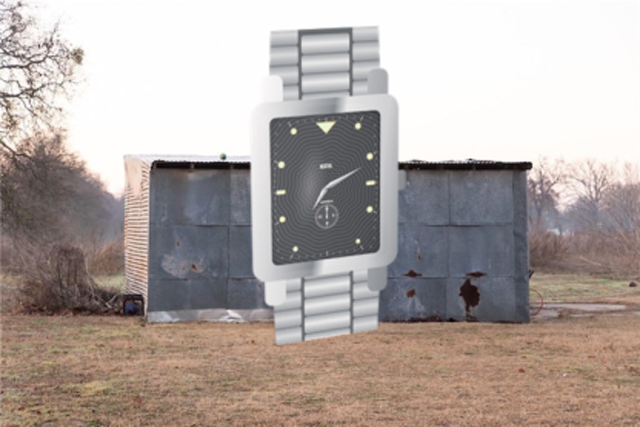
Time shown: 7:11
